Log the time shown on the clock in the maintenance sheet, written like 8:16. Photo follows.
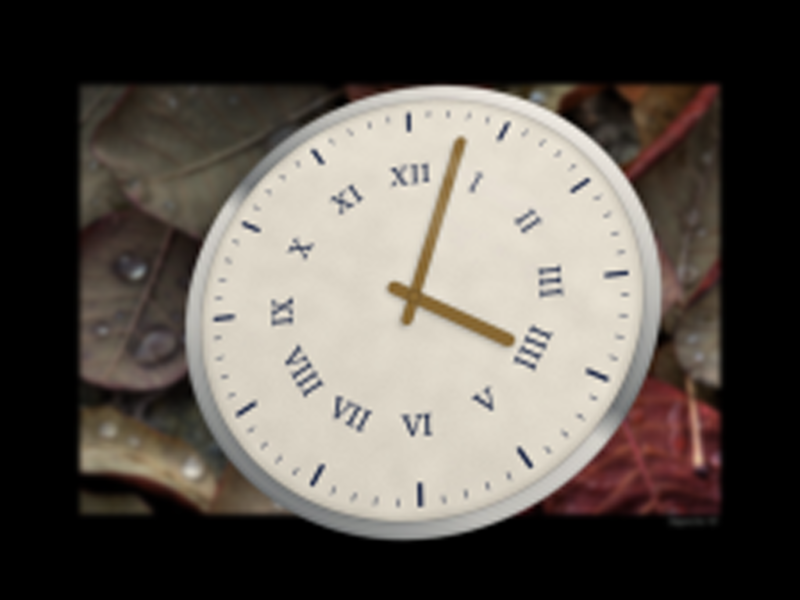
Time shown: 4:03
